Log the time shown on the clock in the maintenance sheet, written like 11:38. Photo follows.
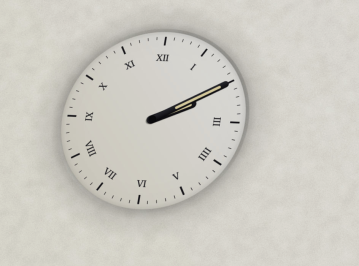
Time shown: 2:10
